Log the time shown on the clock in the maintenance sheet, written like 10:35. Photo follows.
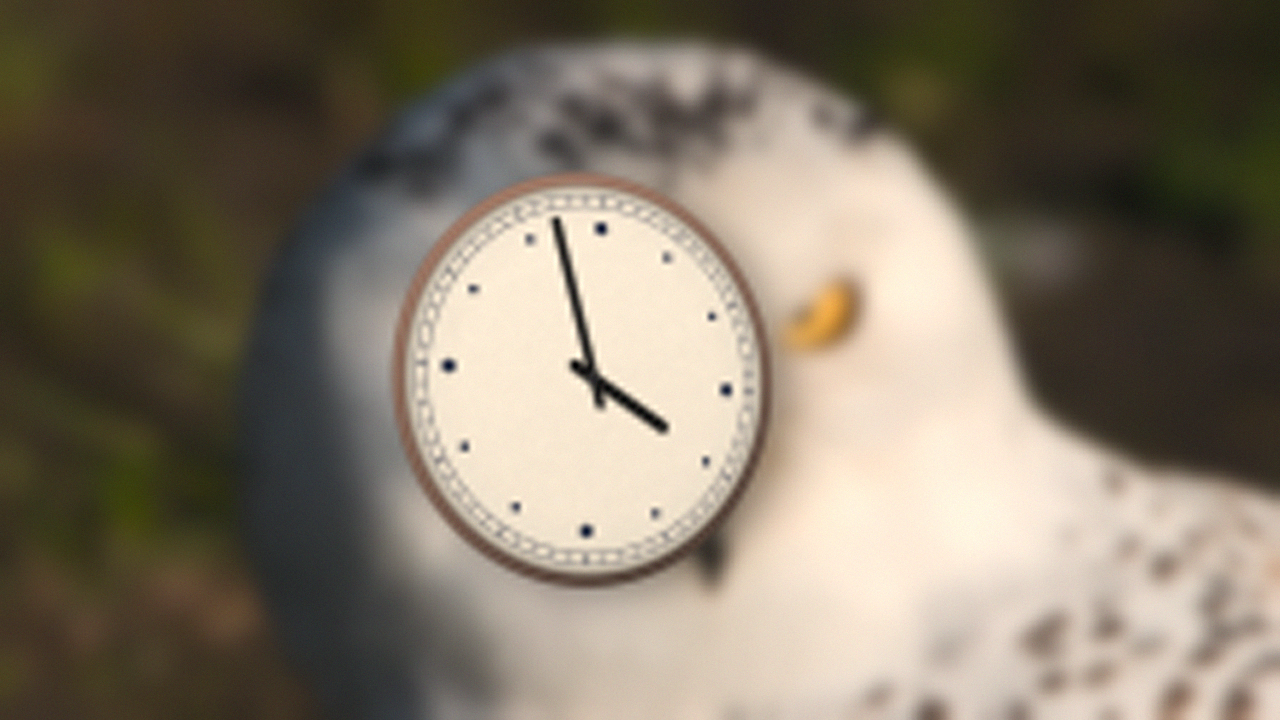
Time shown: 3:57
